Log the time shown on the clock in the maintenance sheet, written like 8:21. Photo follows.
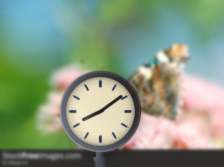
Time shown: 8:09
